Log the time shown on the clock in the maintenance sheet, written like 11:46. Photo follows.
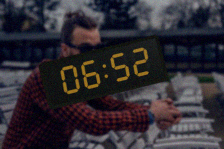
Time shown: 6:52
